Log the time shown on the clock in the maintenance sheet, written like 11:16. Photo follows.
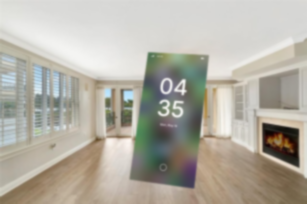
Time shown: 4:35
